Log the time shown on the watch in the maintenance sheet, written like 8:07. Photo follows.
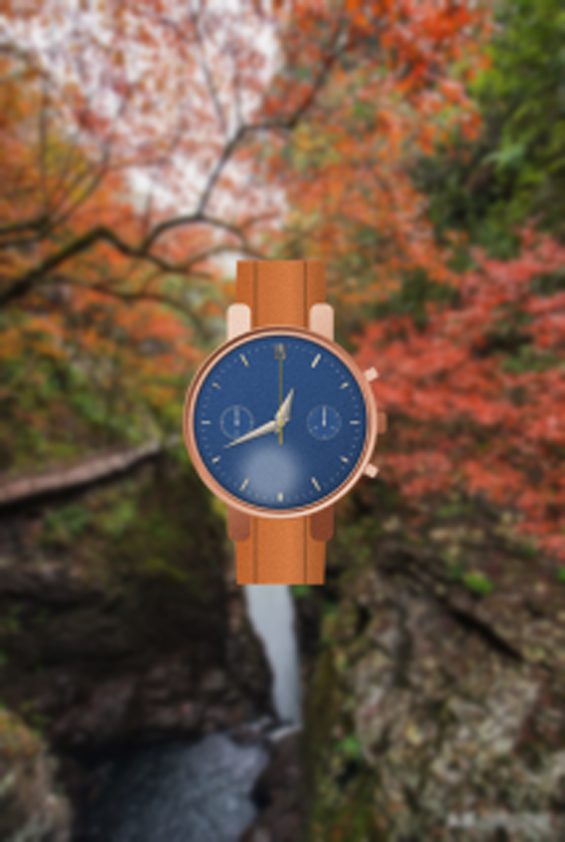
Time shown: 12:41
